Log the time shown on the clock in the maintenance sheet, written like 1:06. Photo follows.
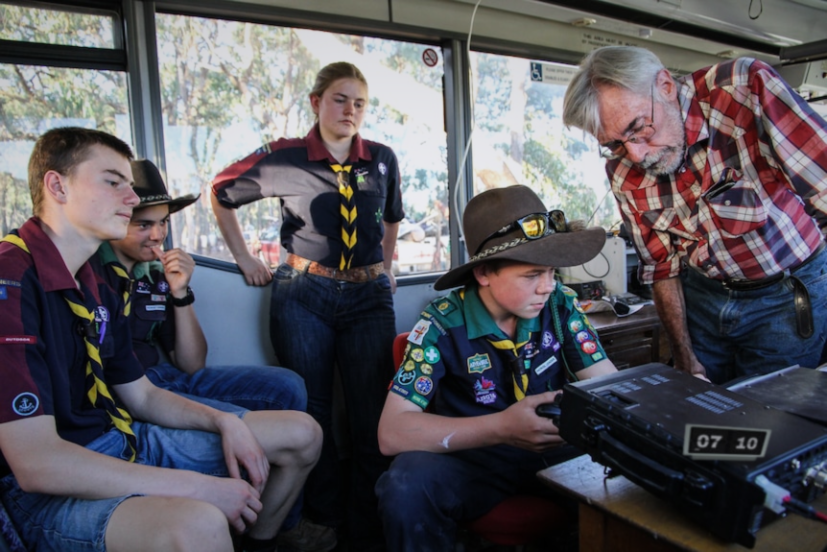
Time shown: 7:10
